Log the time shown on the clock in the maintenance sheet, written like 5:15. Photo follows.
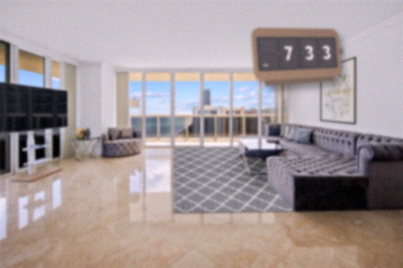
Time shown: 7:33
